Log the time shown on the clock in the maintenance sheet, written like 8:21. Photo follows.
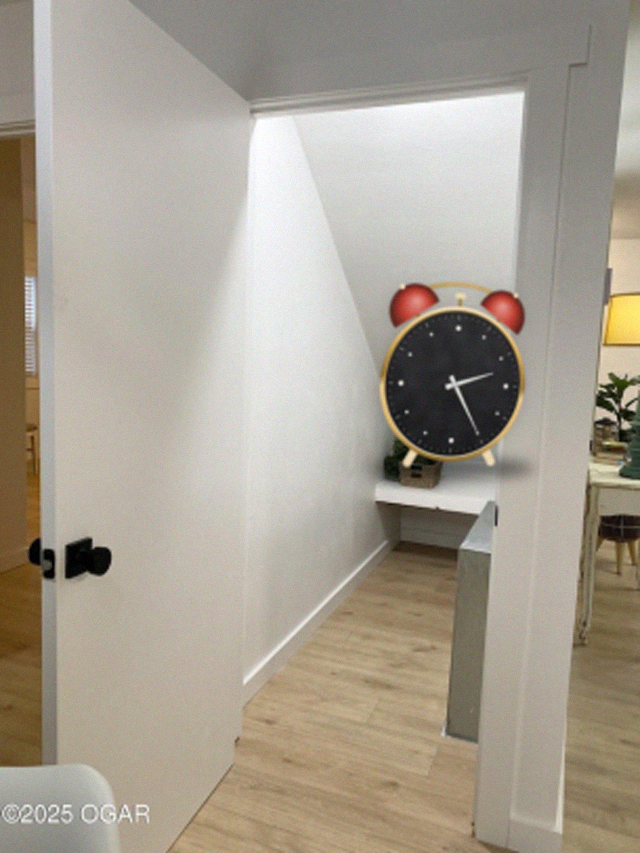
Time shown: 2:25
